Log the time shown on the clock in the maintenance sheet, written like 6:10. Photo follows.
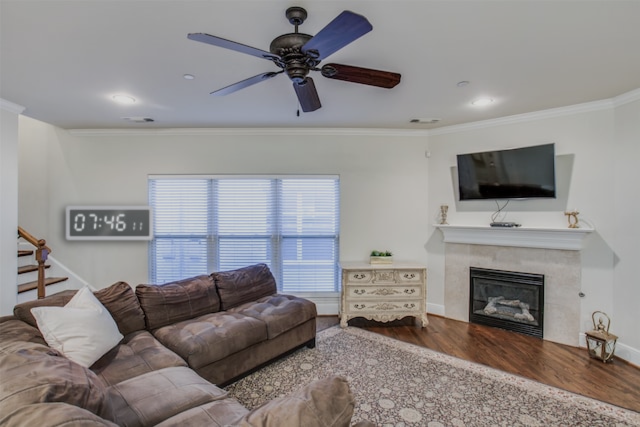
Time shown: 7:46
